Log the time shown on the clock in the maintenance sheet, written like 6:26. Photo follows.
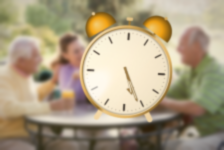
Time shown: 5:26
